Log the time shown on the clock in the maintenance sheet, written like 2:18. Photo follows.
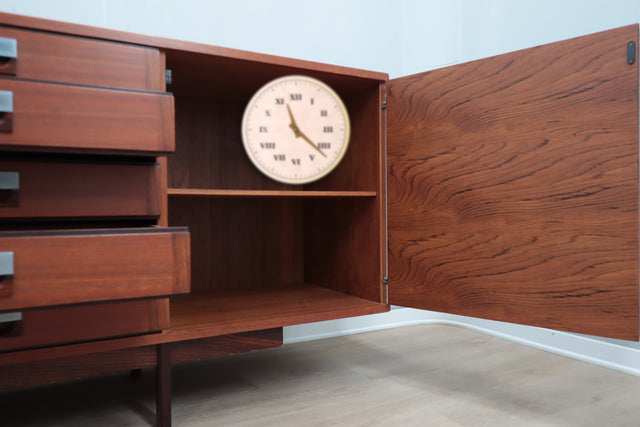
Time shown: 11:22
